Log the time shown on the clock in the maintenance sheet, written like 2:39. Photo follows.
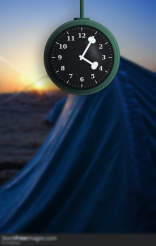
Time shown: 4:05
